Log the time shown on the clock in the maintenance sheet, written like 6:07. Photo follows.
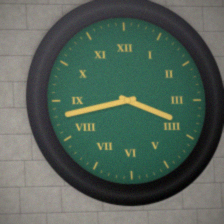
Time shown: 3:43
